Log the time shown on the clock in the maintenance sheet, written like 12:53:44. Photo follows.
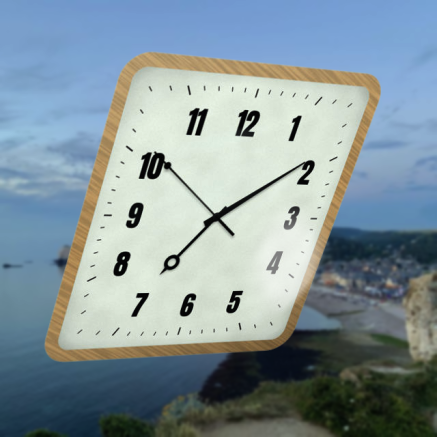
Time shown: 7:08:51
